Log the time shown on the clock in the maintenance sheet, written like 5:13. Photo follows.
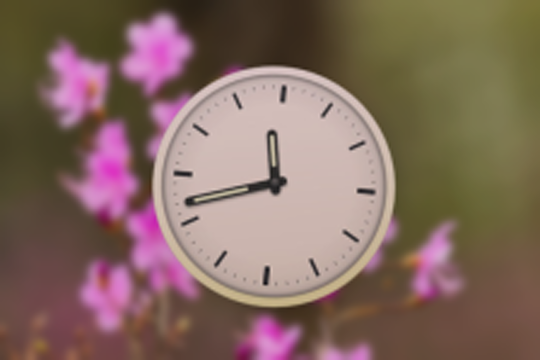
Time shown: 11:42
